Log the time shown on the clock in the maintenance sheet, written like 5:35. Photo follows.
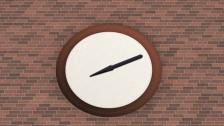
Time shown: 8:11
